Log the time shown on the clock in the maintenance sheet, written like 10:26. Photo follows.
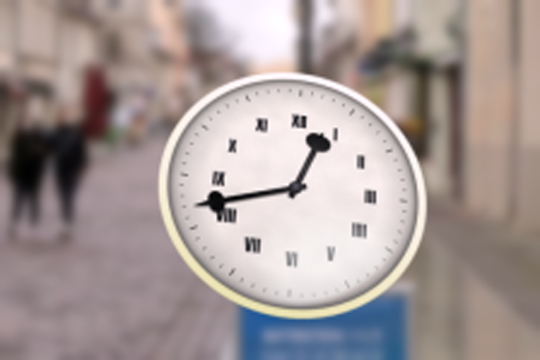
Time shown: 12:42
